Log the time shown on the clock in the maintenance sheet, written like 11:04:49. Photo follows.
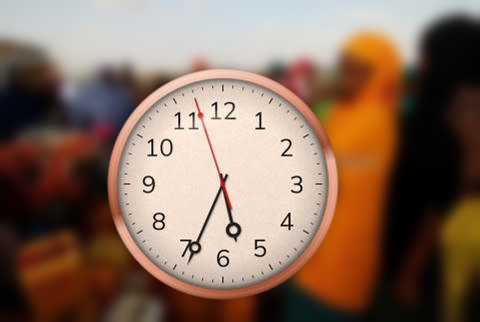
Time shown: 5:33:57
